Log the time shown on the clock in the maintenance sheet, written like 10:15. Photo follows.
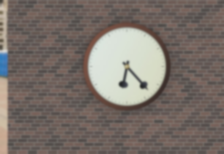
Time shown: 6:23
